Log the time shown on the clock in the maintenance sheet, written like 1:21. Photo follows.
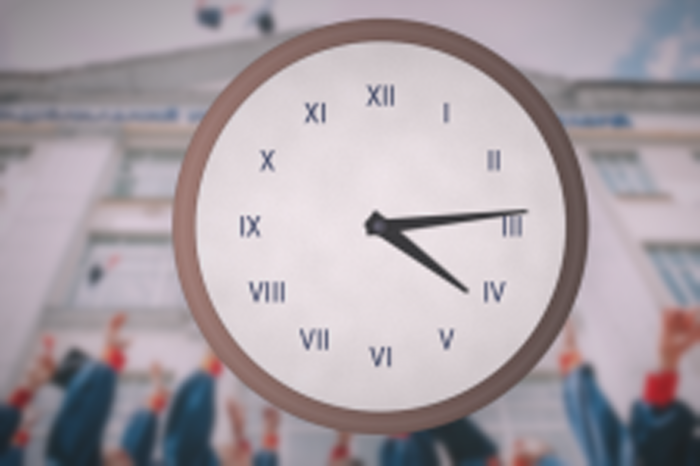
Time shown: 4:14
